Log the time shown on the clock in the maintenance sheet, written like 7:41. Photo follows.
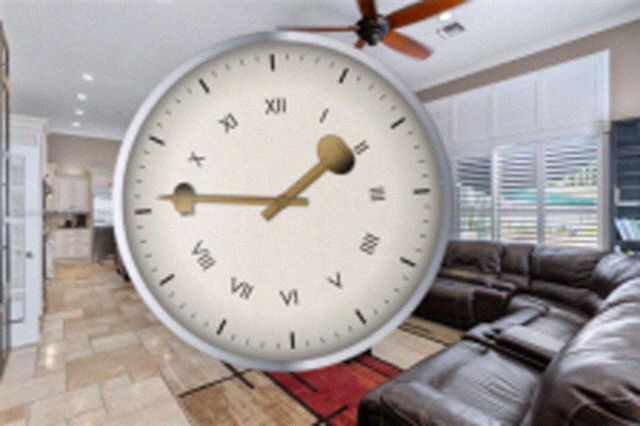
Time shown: 1:46
